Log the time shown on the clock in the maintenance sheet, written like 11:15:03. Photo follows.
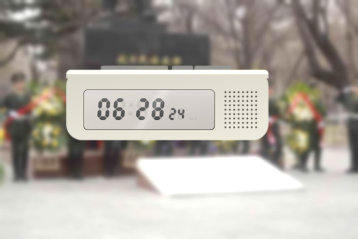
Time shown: 6:28:24
